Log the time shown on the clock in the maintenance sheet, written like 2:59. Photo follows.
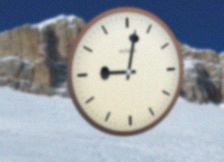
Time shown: 9:02
